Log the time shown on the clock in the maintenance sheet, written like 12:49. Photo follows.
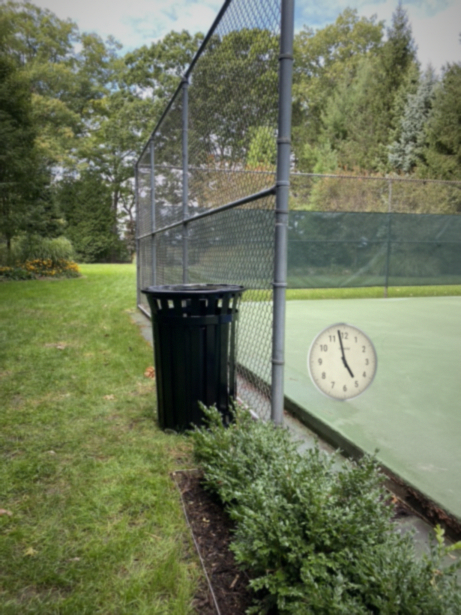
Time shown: 4:58
